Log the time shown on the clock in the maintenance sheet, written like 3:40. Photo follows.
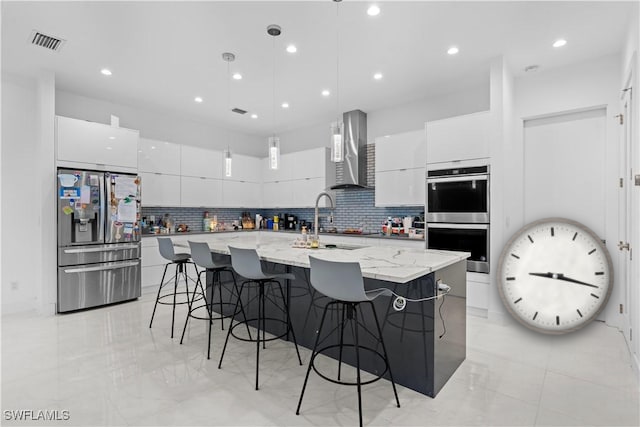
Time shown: 9:18
